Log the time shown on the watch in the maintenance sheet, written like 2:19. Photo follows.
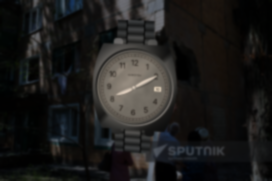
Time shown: 8:10
